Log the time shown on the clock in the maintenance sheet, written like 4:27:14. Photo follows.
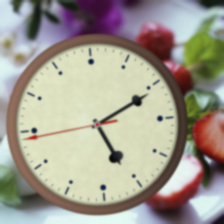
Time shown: 5:10:44
